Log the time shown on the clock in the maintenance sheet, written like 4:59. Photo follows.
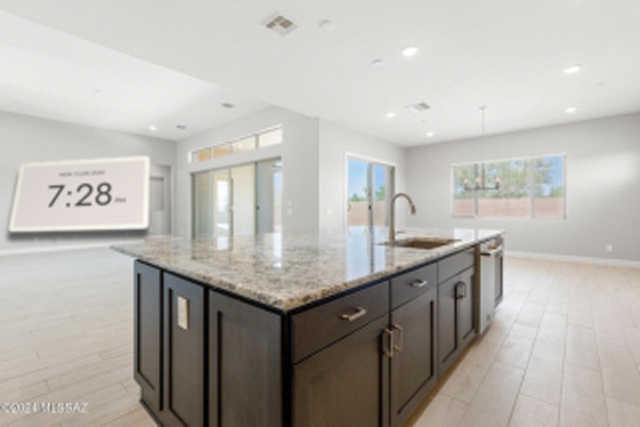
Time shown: 7:28
